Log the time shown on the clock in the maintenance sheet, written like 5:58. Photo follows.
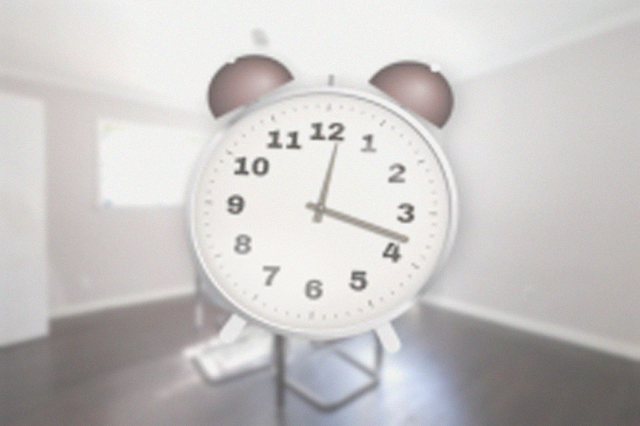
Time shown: 12:18
